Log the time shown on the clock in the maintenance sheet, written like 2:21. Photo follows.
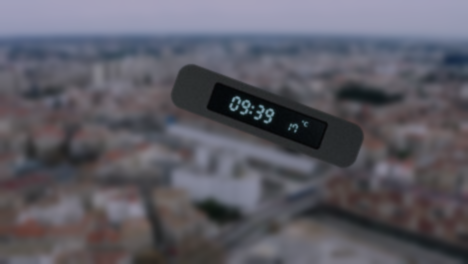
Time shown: 9:39
